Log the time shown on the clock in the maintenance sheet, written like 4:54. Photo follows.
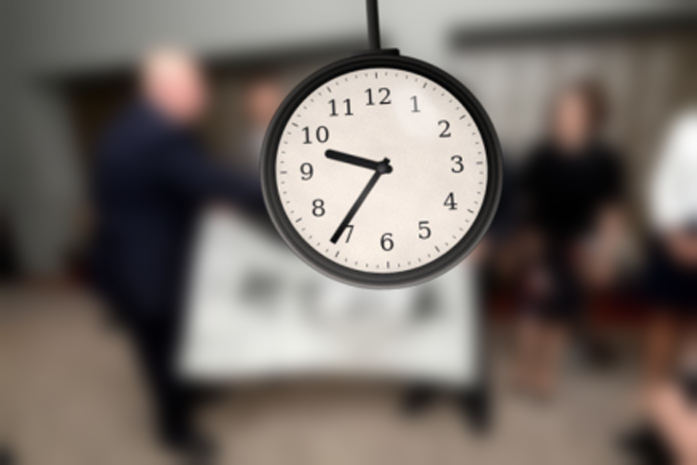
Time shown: 9:36
